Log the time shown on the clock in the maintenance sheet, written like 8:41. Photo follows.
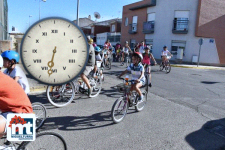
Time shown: 6:32
